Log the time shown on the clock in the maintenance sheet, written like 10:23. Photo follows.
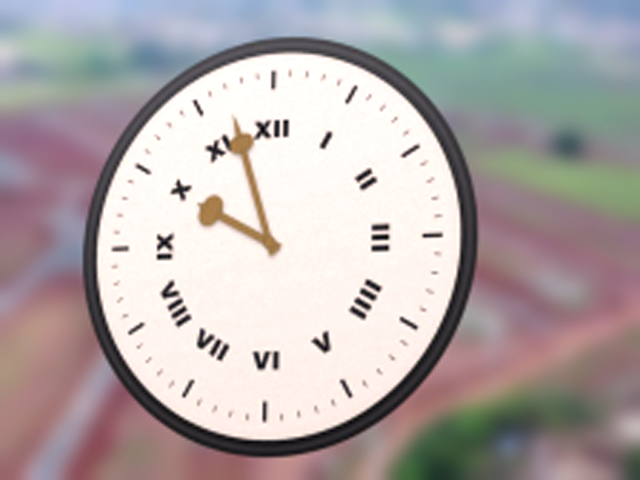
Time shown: 9:57
